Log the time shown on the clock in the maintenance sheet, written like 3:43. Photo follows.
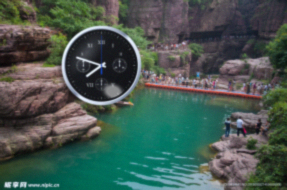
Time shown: 7:48
